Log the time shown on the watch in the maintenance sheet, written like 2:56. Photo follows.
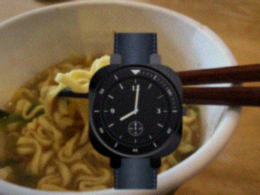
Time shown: 8:01
